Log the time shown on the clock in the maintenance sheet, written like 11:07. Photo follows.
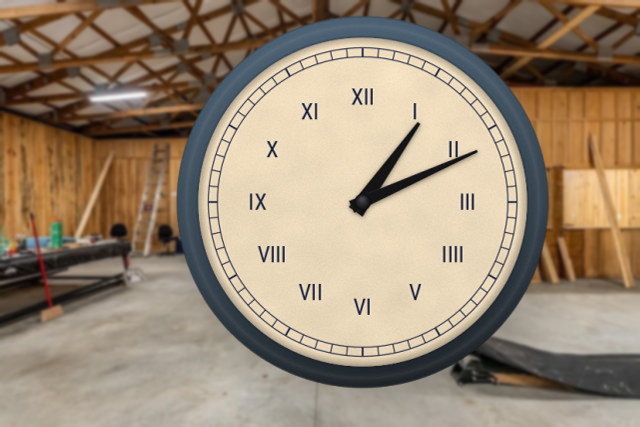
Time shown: 1:11
